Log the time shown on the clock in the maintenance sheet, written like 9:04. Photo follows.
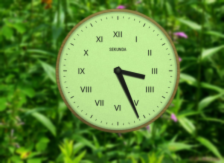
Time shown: 3:26
